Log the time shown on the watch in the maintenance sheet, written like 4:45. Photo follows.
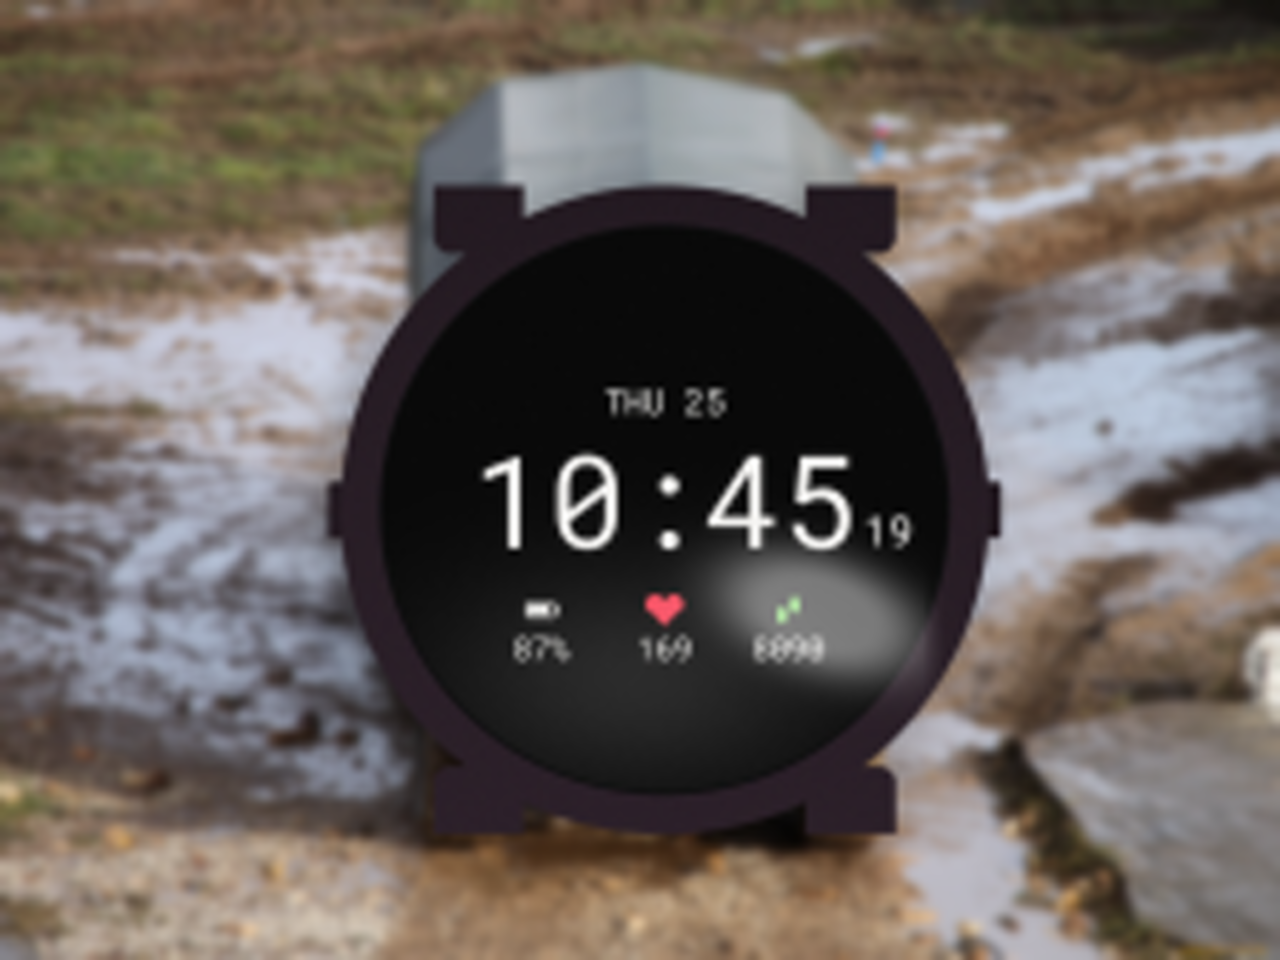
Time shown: 10:45
